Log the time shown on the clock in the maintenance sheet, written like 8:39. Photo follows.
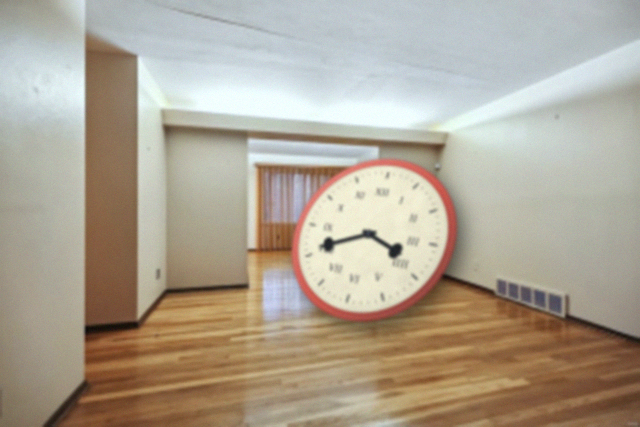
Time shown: 3:41
